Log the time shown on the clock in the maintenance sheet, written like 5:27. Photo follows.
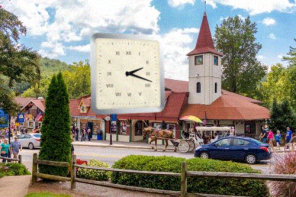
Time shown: 2:18
